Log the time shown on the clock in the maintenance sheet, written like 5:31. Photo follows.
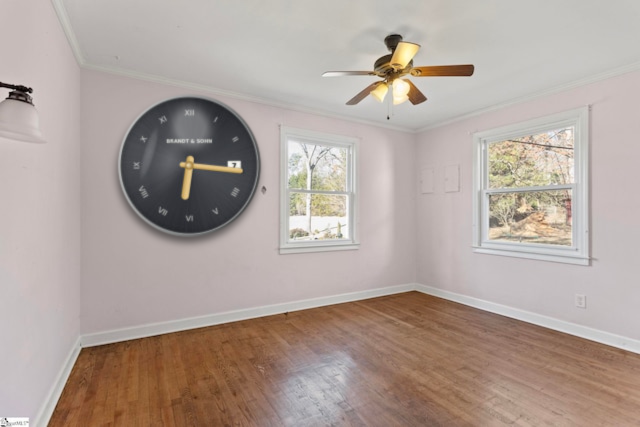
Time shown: 6:16
